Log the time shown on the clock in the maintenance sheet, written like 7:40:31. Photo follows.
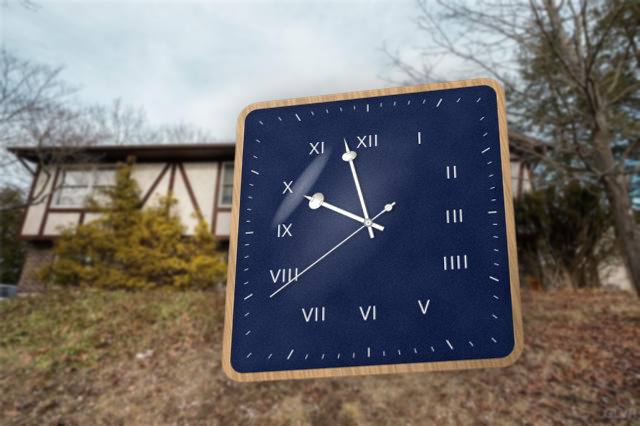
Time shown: 9:57:39
